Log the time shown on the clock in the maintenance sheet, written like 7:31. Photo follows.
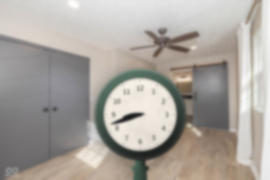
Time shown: 8:42
